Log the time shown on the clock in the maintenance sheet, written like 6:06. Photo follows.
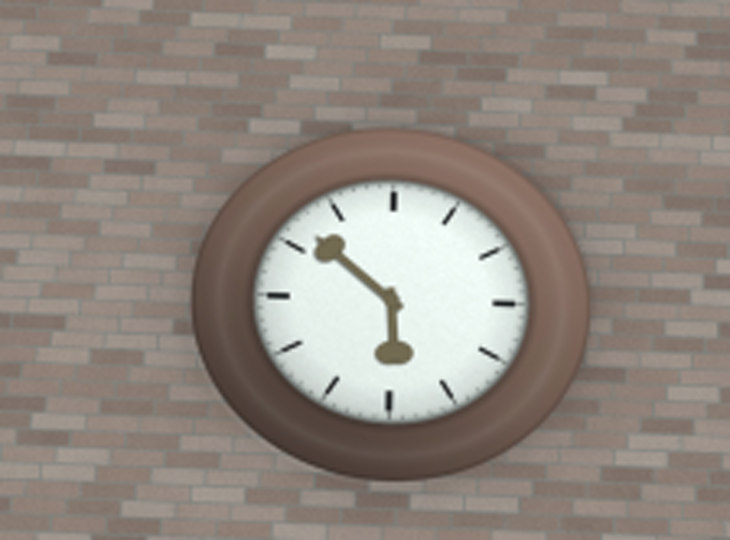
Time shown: 5:52
